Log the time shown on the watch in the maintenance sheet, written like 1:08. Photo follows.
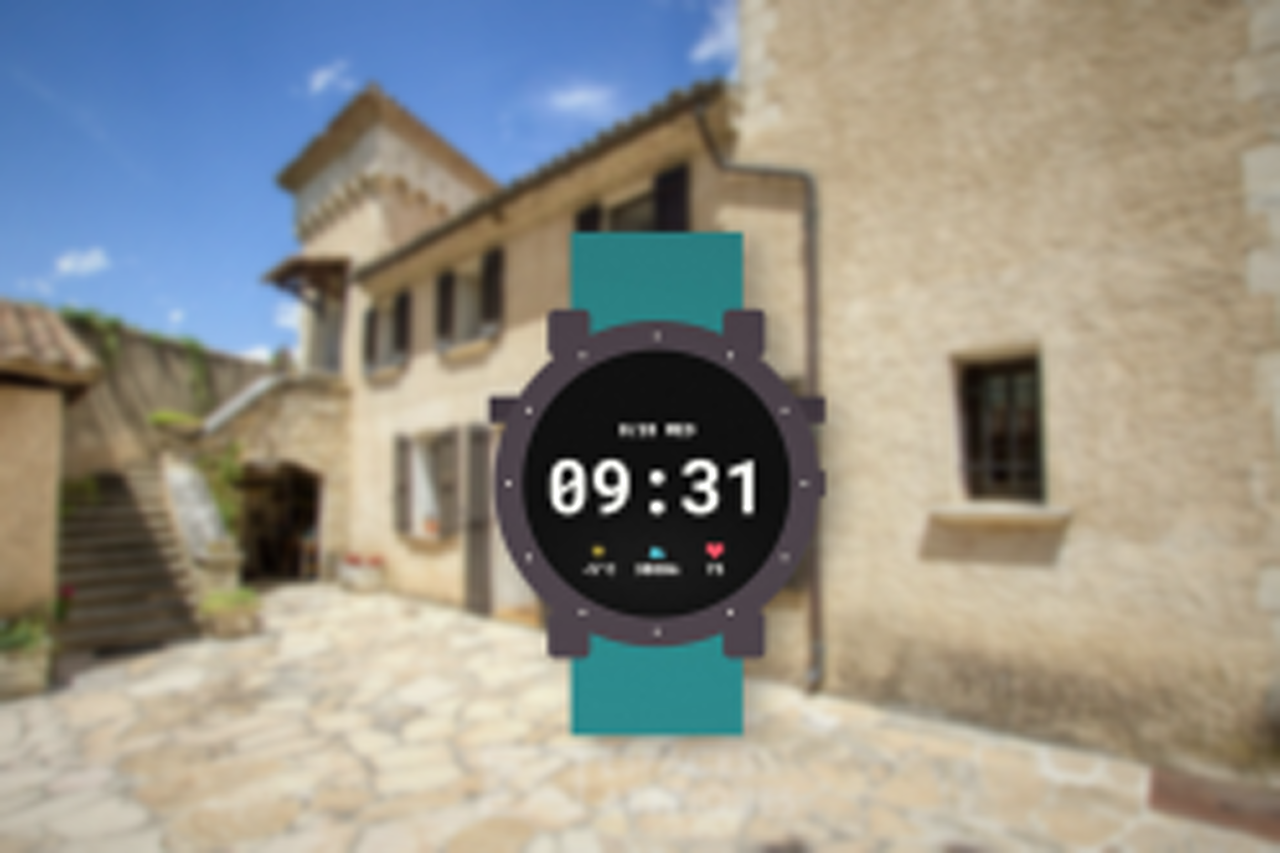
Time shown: 9:31
